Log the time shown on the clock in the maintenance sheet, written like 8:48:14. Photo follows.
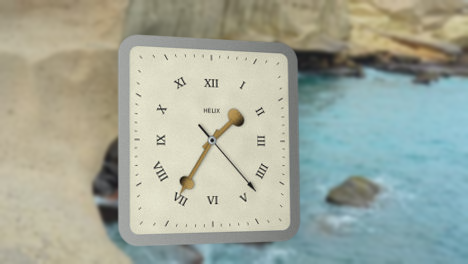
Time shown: 1:35:23
